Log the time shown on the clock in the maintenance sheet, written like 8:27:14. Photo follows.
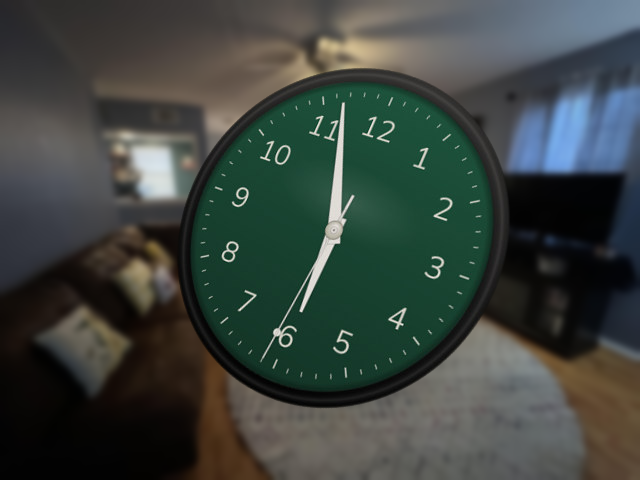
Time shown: 5:56:31
